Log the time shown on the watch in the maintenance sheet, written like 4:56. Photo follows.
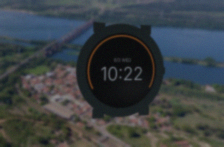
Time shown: 10:22
